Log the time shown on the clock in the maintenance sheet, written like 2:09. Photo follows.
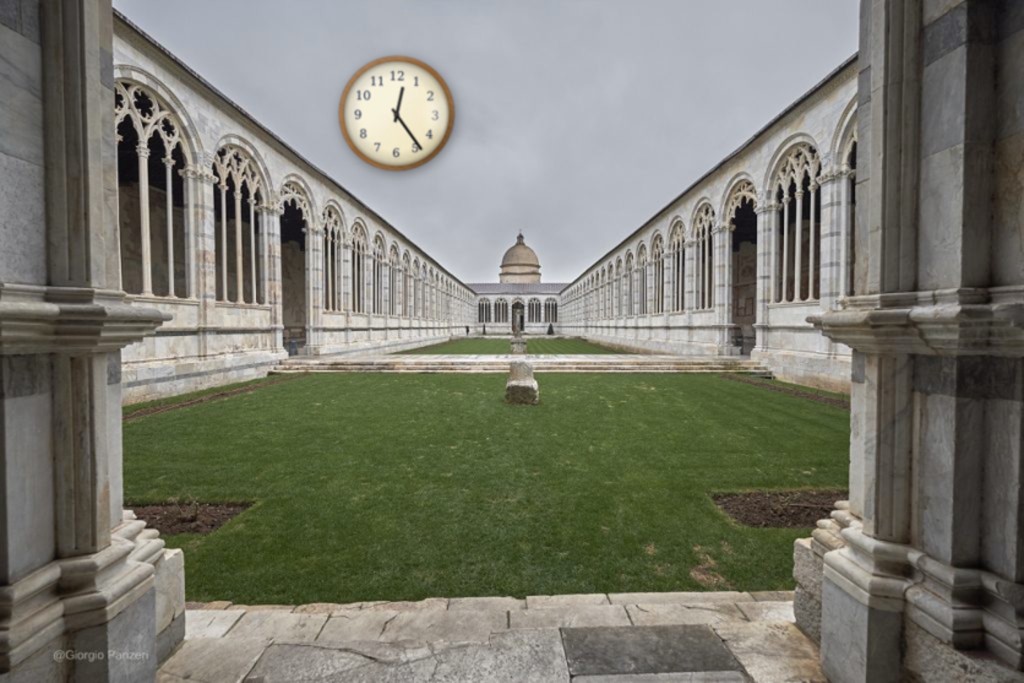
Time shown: 12:24
